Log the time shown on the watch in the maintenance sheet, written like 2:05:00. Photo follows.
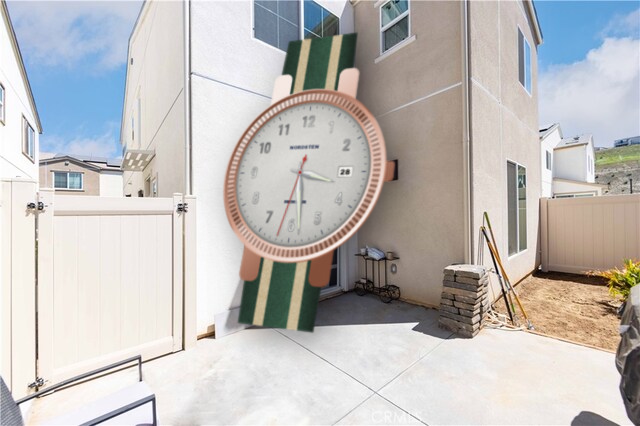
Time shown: 3:28:32
